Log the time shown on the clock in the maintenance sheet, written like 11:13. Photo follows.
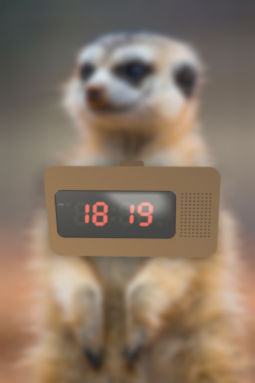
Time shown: 18:19
